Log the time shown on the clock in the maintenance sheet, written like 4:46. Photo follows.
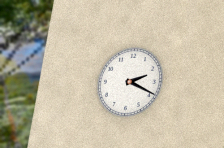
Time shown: 2:19
